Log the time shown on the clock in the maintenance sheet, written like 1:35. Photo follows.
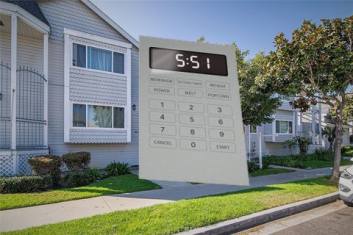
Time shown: 5:51
